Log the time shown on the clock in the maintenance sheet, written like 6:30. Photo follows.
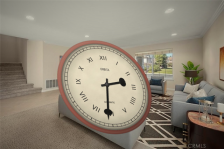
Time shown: 2:31
